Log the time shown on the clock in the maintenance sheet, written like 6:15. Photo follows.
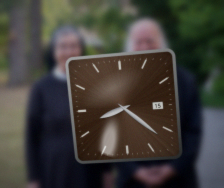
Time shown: 8:22
